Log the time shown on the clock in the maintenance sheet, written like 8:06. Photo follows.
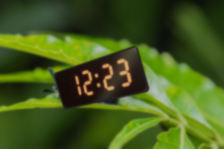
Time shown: 12:23
